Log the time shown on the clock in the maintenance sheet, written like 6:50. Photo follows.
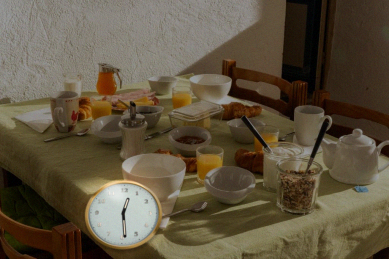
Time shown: 12:29
